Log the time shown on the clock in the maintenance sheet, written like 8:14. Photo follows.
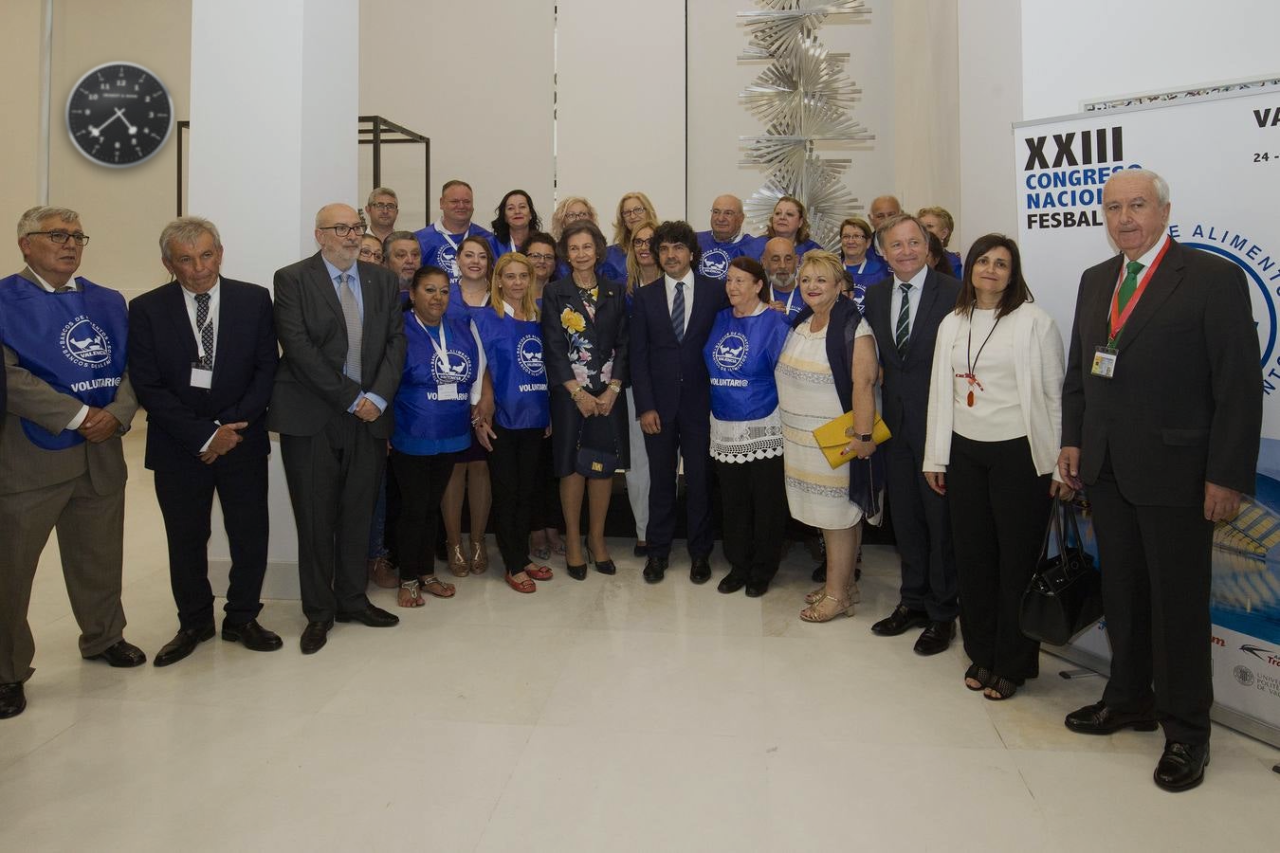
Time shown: 4:38
